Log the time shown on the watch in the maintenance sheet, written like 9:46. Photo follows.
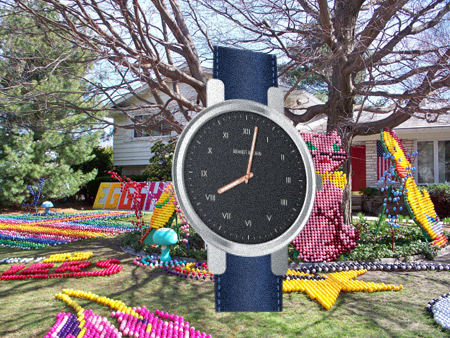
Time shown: 8:02
